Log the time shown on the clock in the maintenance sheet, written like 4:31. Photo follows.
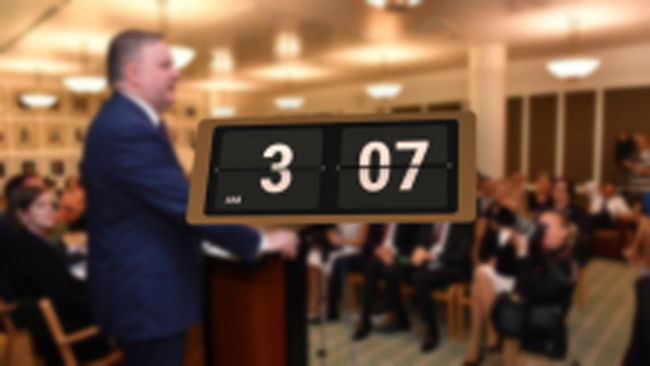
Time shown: 3:07
